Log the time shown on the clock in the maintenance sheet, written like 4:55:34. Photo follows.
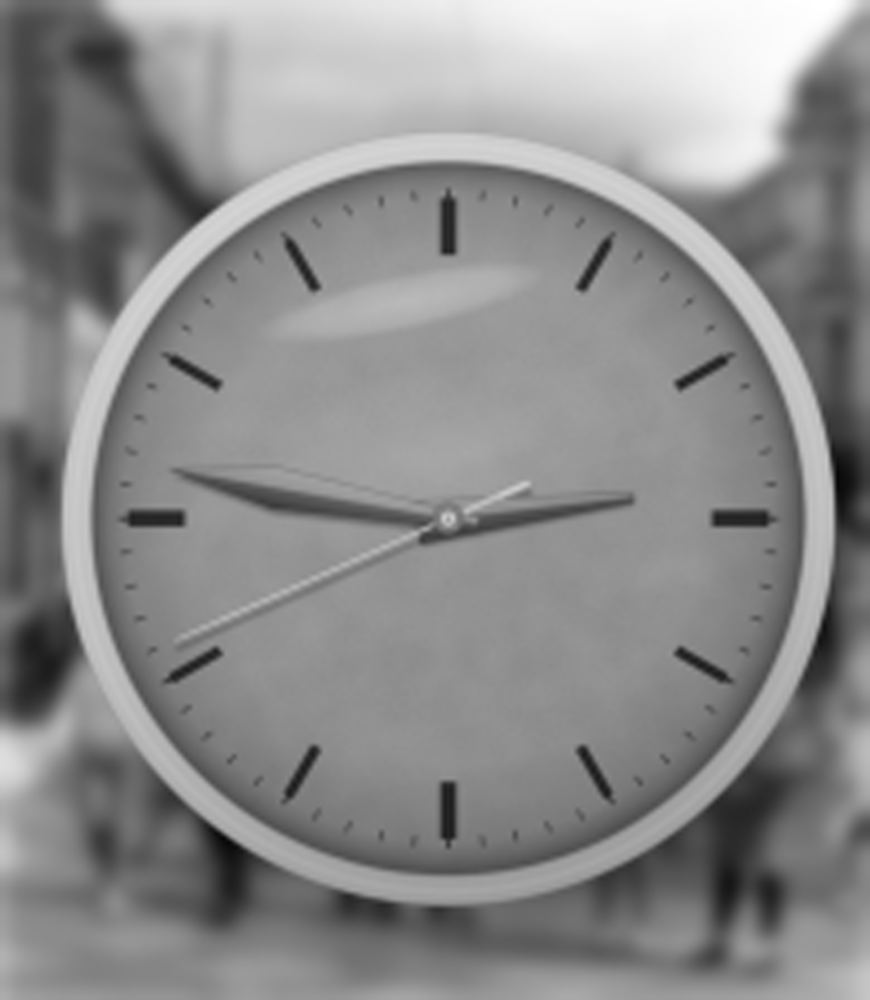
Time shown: 2:46:41
